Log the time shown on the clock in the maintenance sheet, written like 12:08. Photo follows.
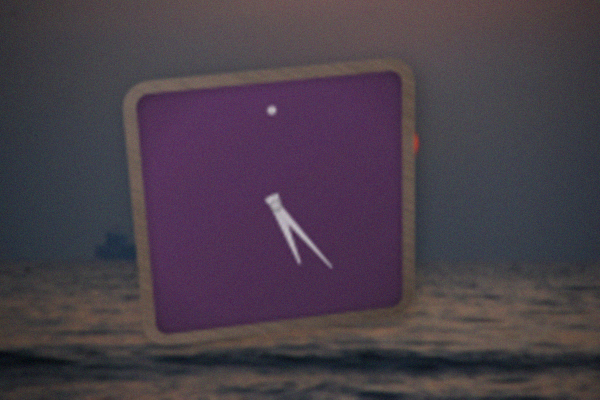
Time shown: 5:24
